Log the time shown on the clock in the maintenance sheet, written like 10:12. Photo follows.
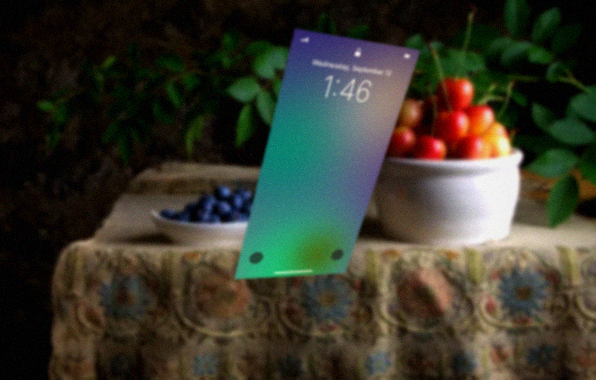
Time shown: 1:46
